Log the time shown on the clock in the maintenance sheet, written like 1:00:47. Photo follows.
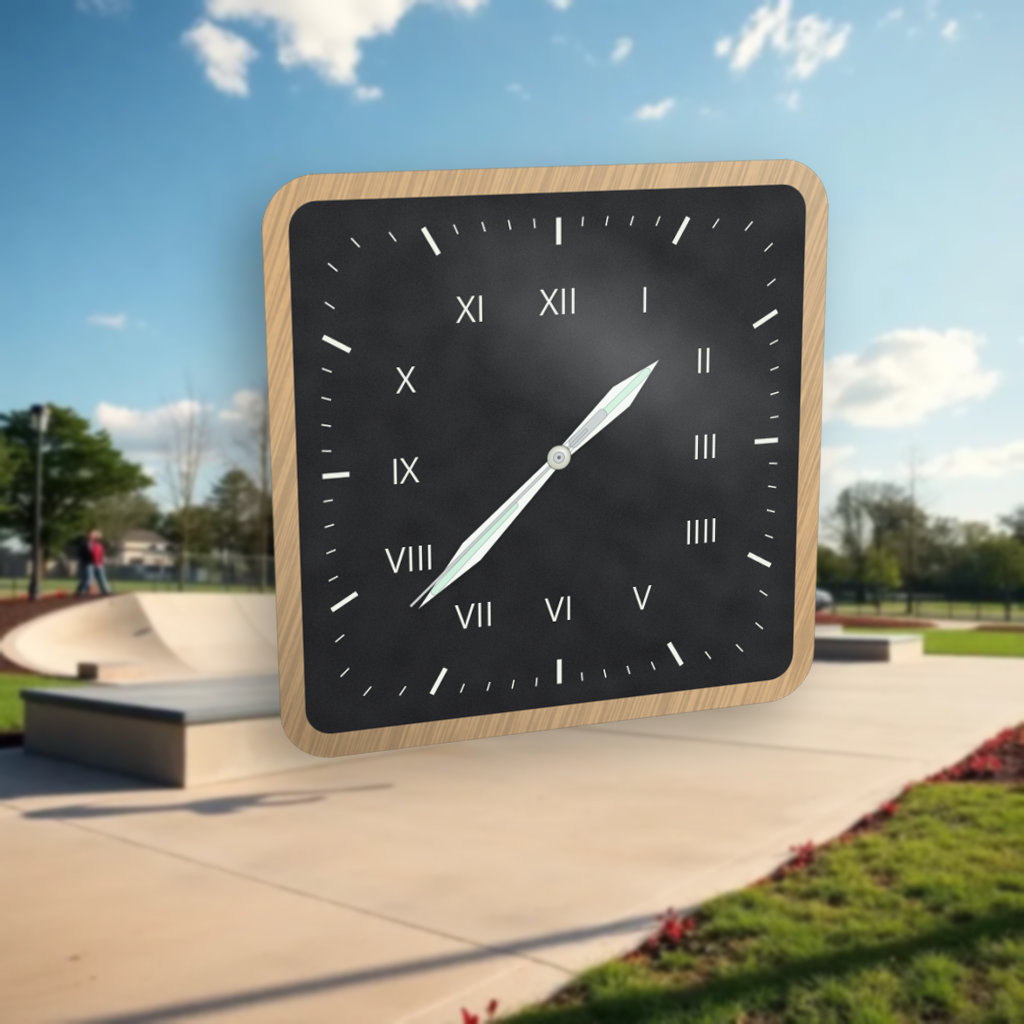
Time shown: 1:37:38
